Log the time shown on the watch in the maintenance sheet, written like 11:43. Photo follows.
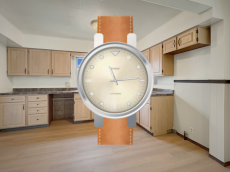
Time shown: 11:14
